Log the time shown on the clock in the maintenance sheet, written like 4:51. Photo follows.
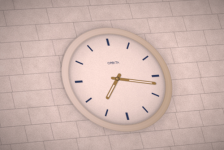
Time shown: 7:17
